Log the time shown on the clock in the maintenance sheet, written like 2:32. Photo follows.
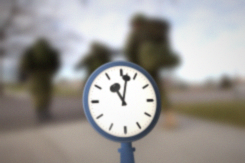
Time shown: 11:02
